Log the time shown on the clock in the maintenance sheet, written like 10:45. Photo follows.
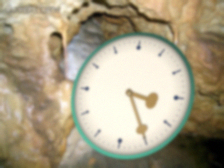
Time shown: 3:25
